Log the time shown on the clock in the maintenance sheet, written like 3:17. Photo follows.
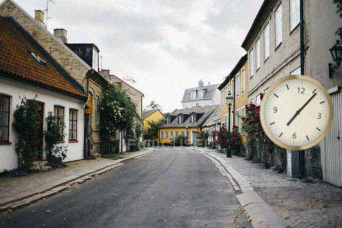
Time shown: 7:06
